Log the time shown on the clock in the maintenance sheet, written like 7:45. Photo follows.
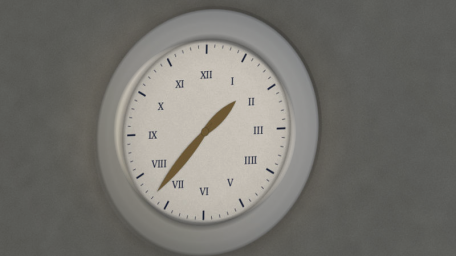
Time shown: 1:37
